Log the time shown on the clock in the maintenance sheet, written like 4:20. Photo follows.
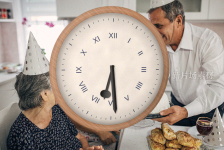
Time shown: 6:29
